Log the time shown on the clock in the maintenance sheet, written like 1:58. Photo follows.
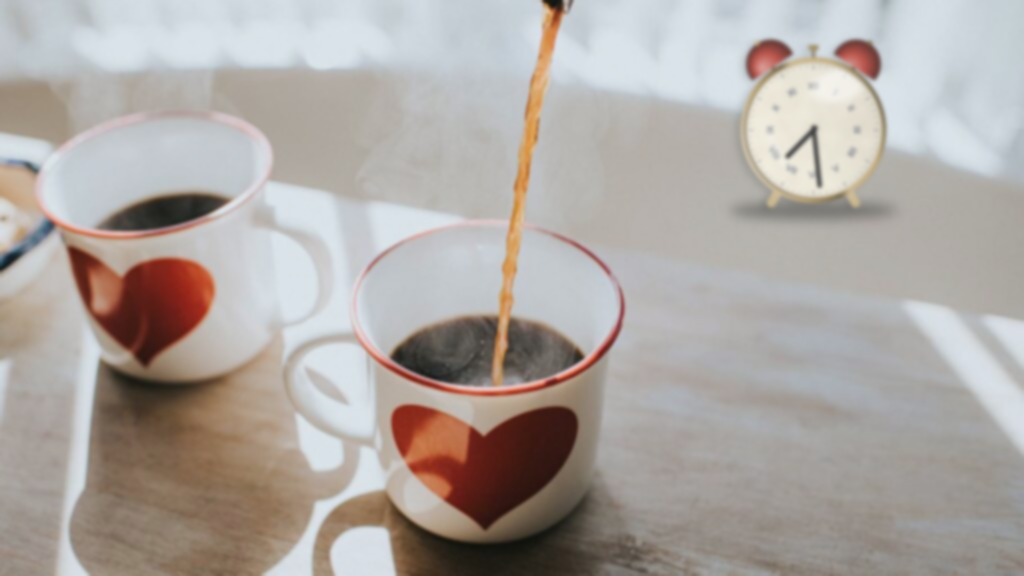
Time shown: 7:29
